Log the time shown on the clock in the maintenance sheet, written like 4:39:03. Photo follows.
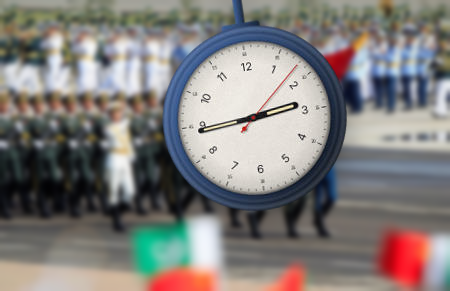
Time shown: 2:44:08
